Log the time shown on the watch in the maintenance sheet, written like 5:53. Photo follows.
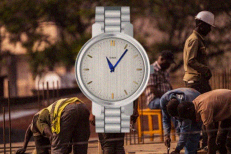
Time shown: 11:06
